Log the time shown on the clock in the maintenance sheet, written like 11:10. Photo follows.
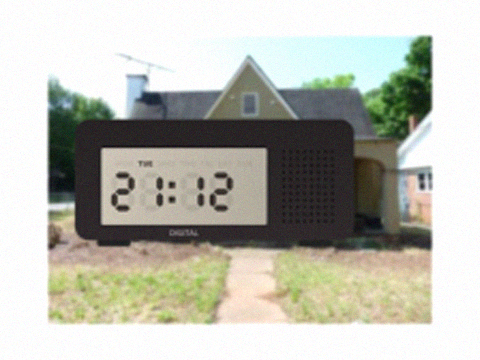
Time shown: 21:12
